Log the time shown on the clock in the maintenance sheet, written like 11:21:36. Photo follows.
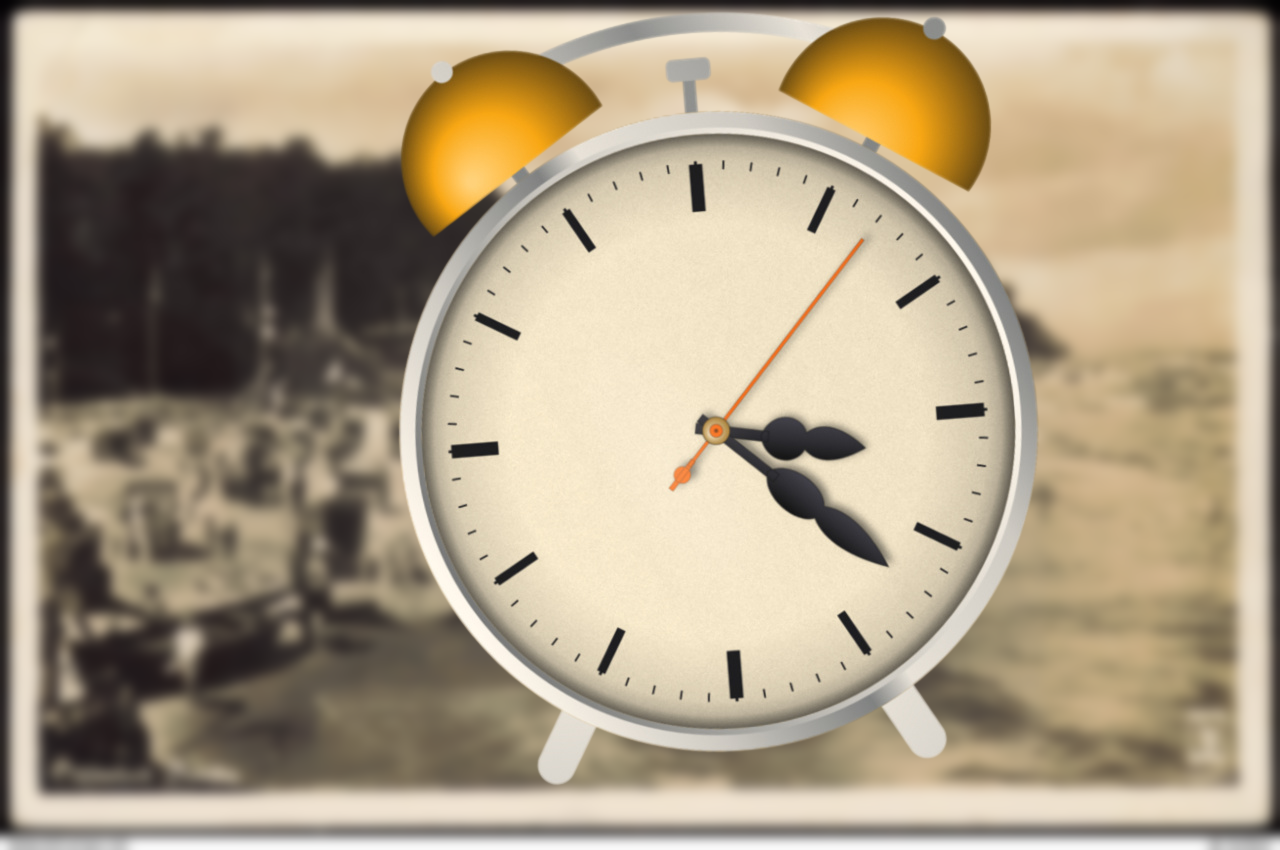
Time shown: 3:22:07
